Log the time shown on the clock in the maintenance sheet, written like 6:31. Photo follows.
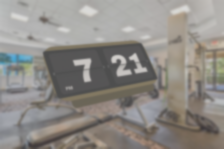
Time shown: 7:21
